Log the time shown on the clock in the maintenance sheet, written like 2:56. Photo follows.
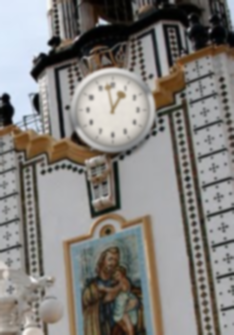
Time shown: 12:58
